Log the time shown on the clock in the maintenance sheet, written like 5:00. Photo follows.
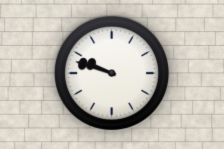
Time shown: 9:48
